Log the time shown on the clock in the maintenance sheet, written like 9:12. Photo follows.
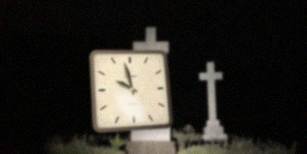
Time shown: 9:58
